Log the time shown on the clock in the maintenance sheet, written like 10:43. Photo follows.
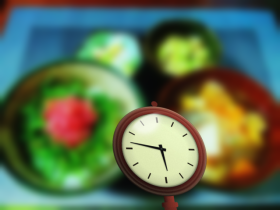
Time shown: 5:47
